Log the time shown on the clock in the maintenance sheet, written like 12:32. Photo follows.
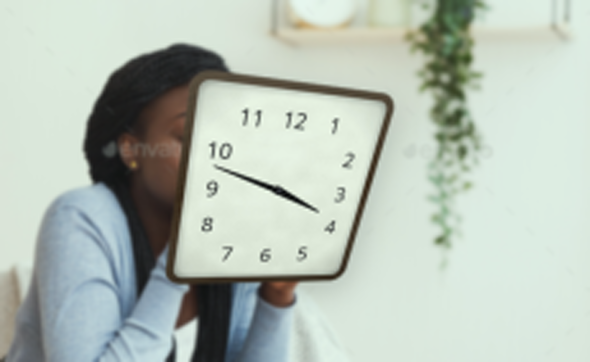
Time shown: 3:48
